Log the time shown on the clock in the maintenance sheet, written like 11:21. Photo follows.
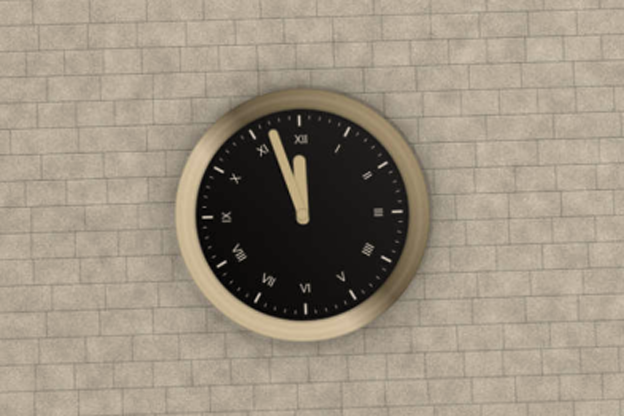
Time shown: 11:57
